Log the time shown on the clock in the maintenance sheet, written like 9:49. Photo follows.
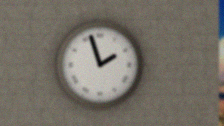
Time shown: 1:57
